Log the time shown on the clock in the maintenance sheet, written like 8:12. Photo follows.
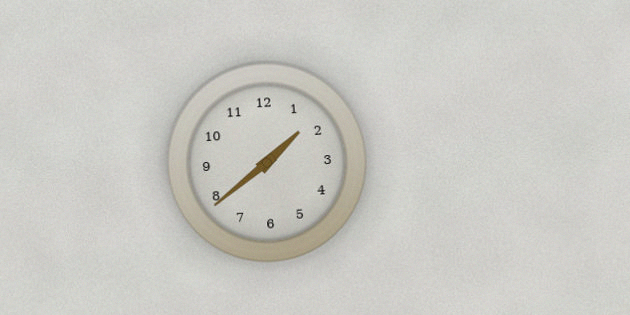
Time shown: 1:39
